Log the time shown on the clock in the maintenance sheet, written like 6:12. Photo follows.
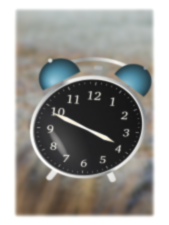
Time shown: 3:49
